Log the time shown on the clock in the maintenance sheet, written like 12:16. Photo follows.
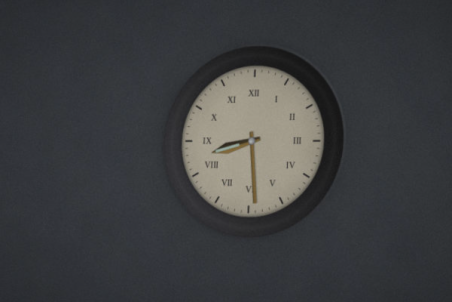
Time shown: 8:29
